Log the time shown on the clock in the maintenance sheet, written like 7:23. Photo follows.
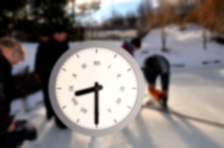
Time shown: 8:30
